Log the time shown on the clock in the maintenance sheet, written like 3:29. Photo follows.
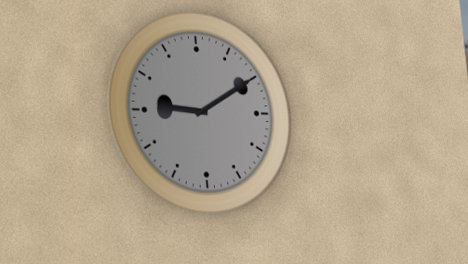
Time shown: 9:10
